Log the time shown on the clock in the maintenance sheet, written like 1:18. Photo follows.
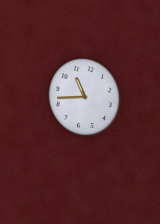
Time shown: 10:42
